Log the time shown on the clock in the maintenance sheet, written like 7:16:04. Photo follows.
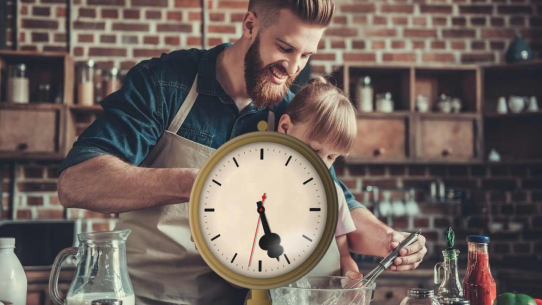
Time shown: 5:26:32
